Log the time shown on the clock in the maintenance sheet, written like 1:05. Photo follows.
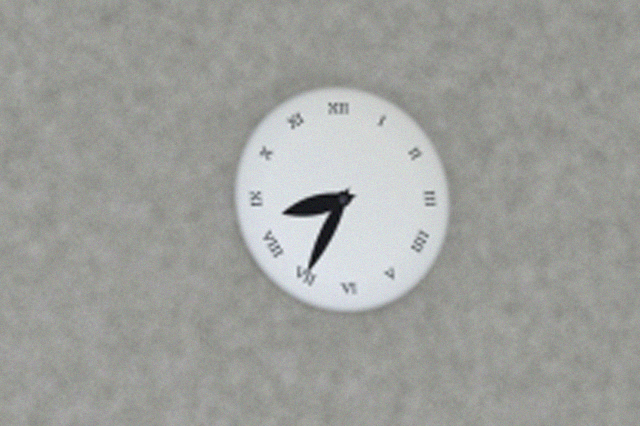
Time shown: 8:35
